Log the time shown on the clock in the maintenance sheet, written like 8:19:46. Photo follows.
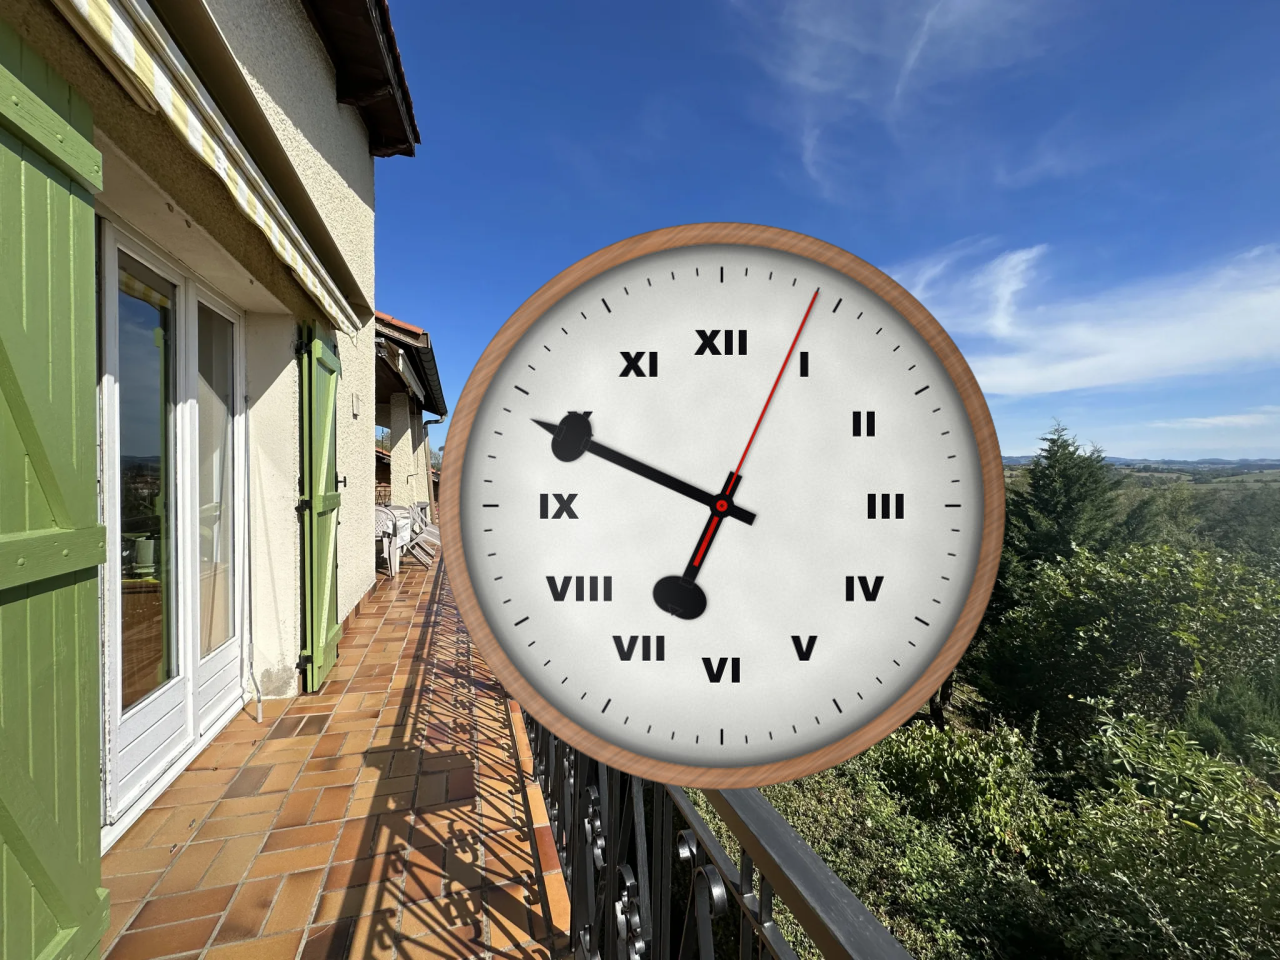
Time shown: 6:49:04
